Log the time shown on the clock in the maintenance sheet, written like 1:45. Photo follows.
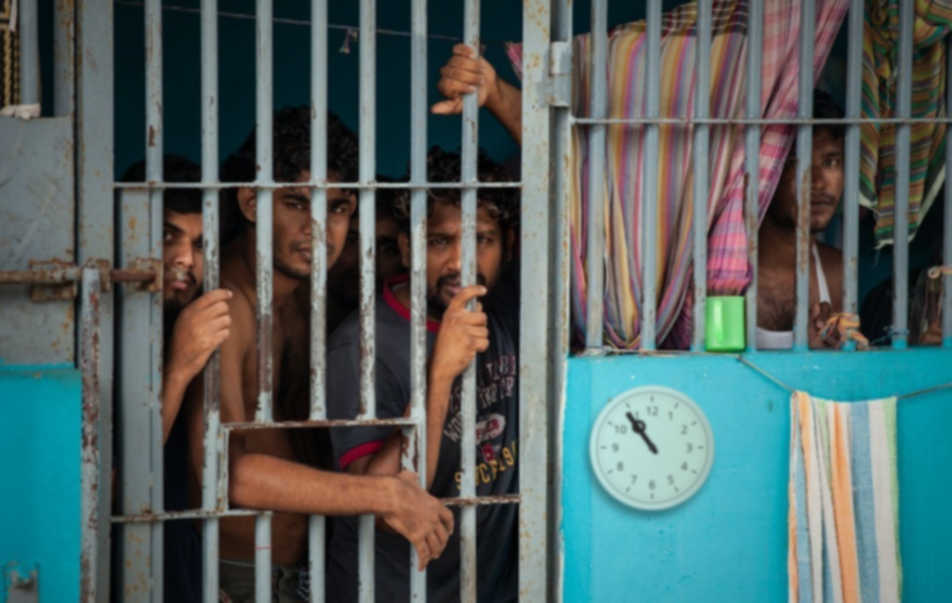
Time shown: 10:54
